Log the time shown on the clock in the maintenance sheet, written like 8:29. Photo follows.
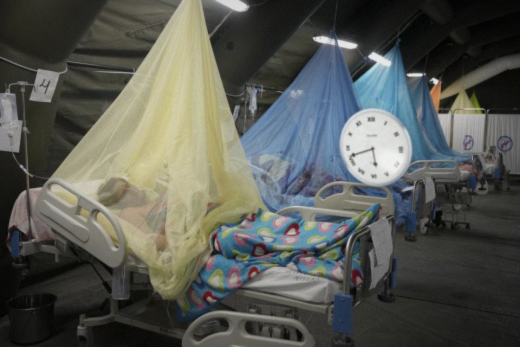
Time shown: 5:42
